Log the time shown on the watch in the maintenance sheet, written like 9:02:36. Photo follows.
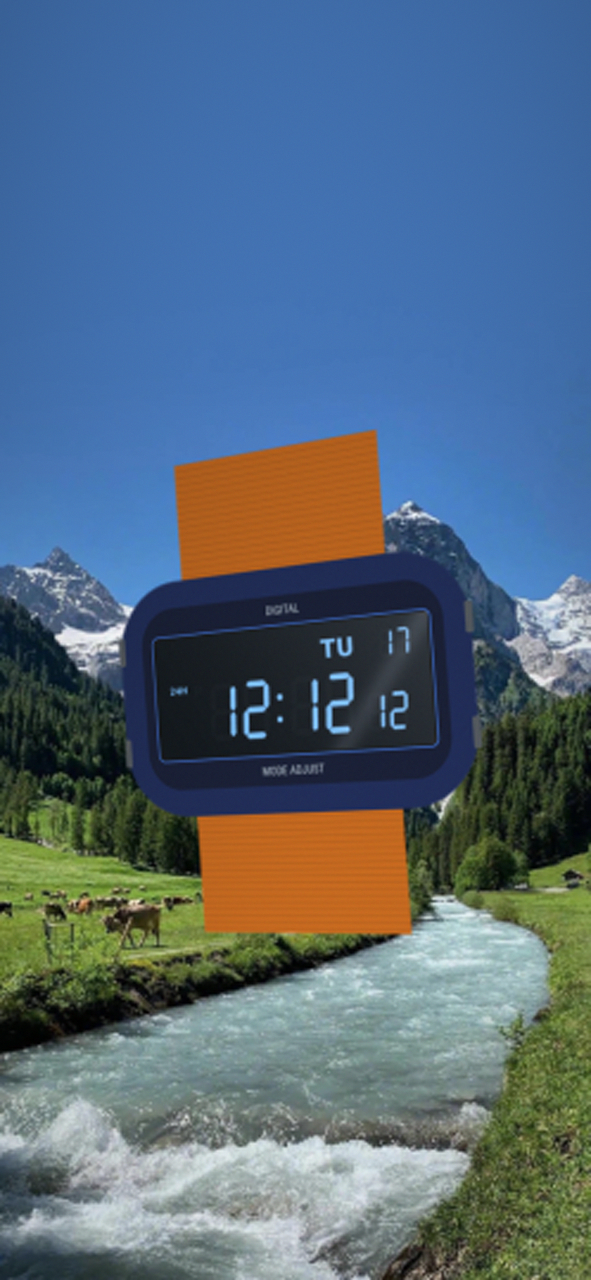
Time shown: 12:12:12
